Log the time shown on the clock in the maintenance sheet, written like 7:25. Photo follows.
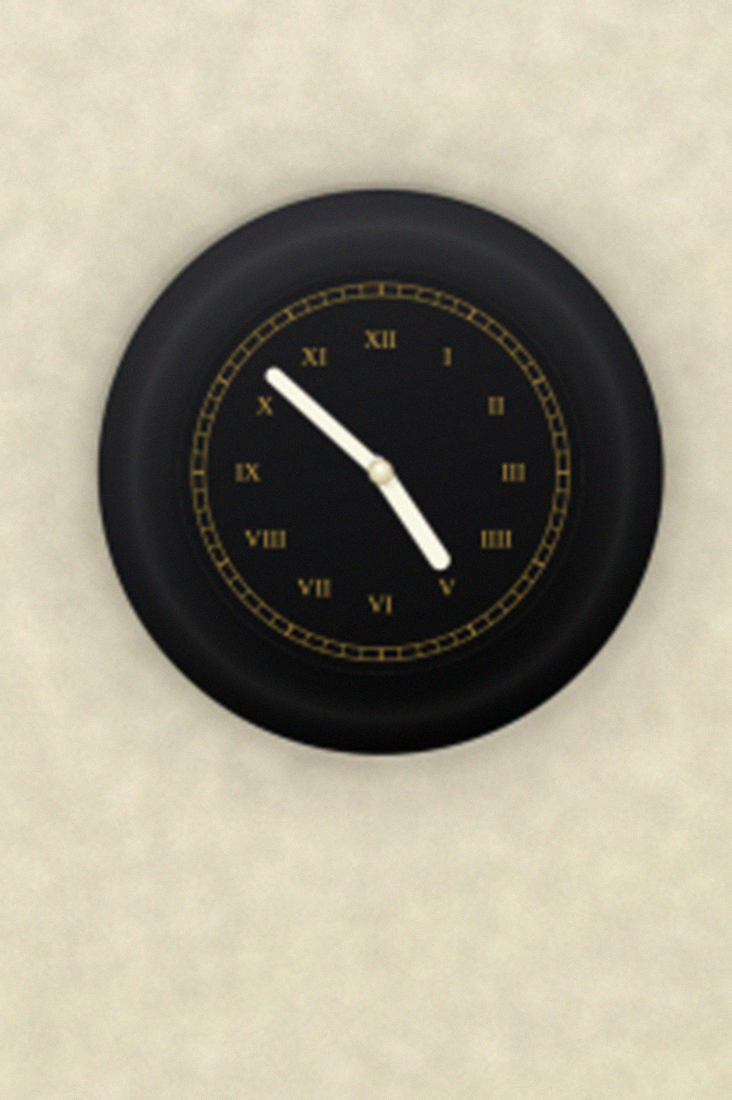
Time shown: 4:52
